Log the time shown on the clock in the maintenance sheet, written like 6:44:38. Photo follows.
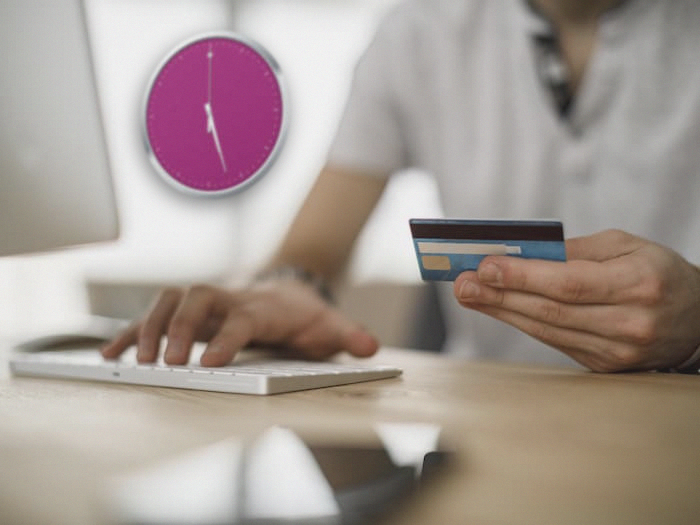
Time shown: 5:27:00
